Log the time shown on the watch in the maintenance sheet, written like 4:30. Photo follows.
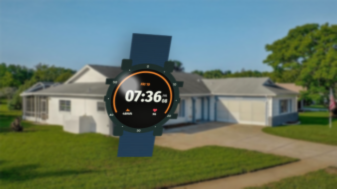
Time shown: 7:36
